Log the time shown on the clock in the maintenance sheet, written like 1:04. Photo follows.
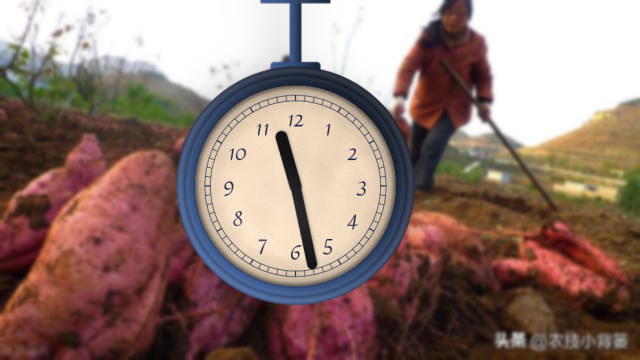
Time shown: 11:28
